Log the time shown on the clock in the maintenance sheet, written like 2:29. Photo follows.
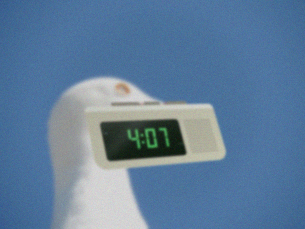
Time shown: 4:07
